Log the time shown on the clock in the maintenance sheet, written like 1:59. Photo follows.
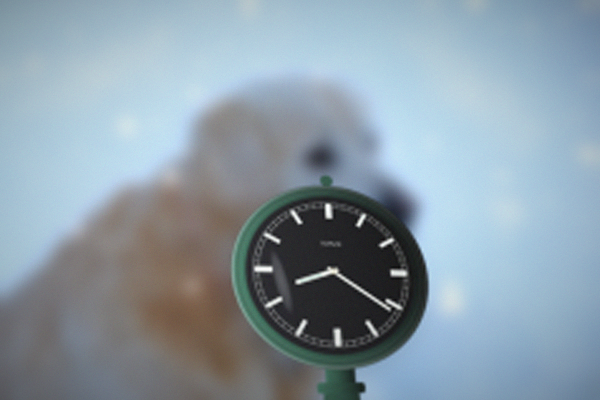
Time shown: 8:21
